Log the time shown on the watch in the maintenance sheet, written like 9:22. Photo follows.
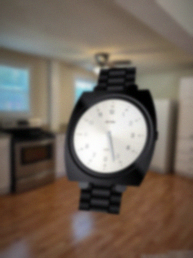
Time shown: 5:27
